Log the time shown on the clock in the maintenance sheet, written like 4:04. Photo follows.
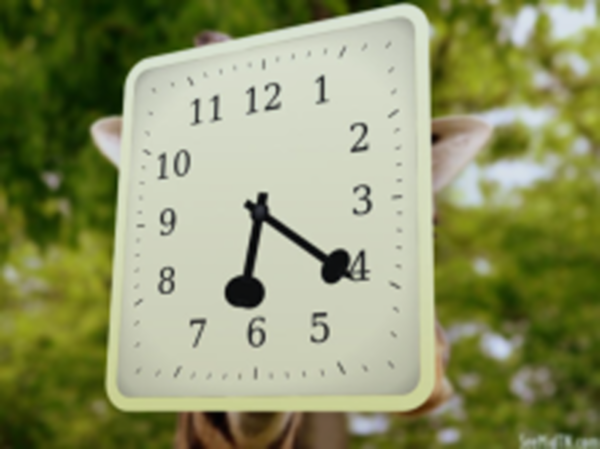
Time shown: 6:21
